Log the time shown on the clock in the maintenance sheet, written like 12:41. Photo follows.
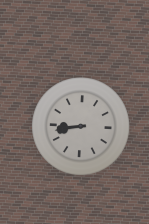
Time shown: 8:43
